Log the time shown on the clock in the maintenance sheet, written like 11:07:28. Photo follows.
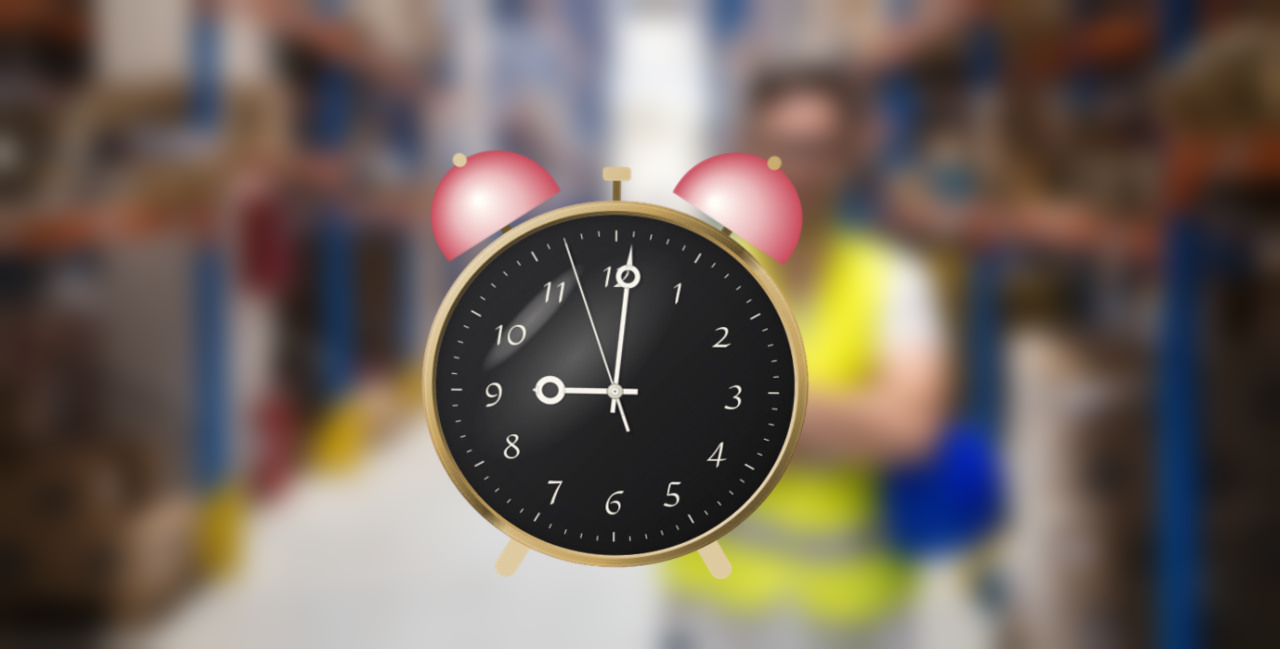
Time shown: 9:00:57
